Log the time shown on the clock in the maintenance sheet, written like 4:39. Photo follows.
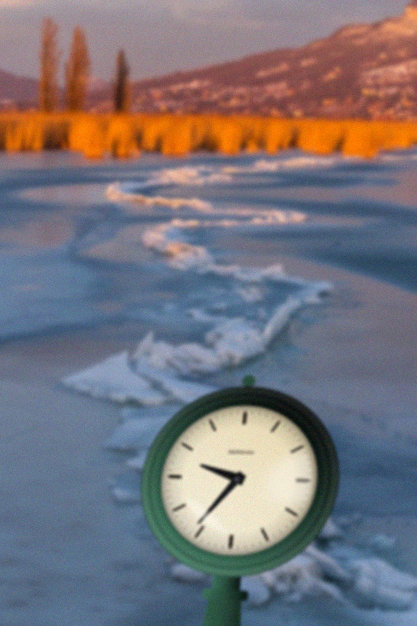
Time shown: 9:36
